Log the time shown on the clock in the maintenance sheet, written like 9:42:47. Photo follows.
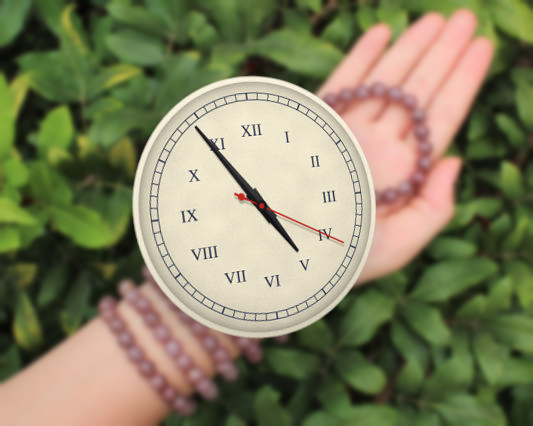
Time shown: 4:54:20
